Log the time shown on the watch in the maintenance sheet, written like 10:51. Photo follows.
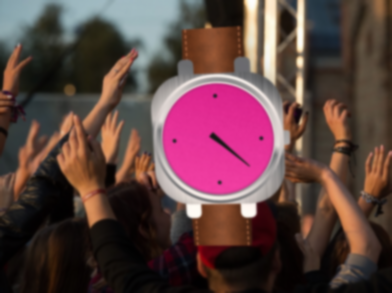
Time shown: 4:22
